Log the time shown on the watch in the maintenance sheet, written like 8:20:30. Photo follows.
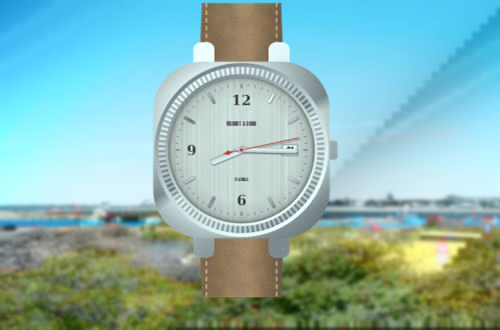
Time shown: 8:15:13
